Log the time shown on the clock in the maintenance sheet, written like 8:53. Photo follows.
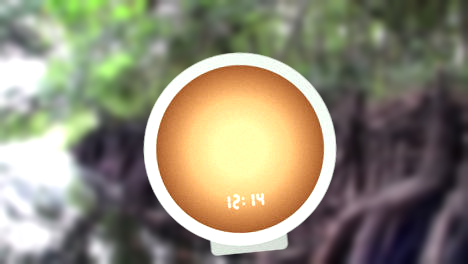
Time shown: 12:14
